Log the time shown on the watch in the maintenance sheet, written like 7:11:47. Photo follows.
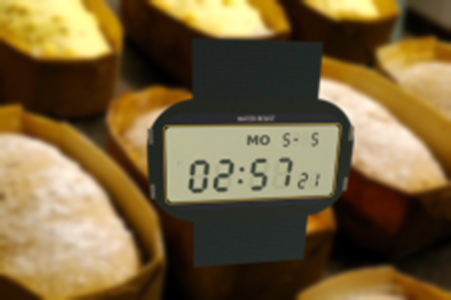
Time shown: 2:57:21
